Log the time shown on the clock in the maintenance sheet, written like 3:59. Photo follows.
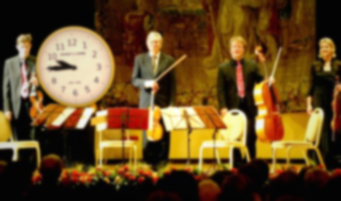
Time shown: 9:45
